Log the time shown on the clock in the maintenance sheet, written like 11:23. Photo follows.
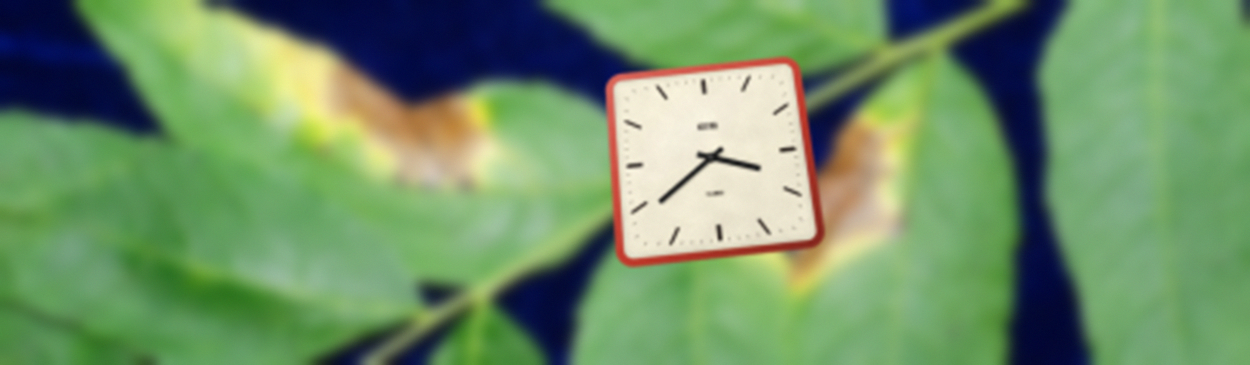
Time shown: 3:39
